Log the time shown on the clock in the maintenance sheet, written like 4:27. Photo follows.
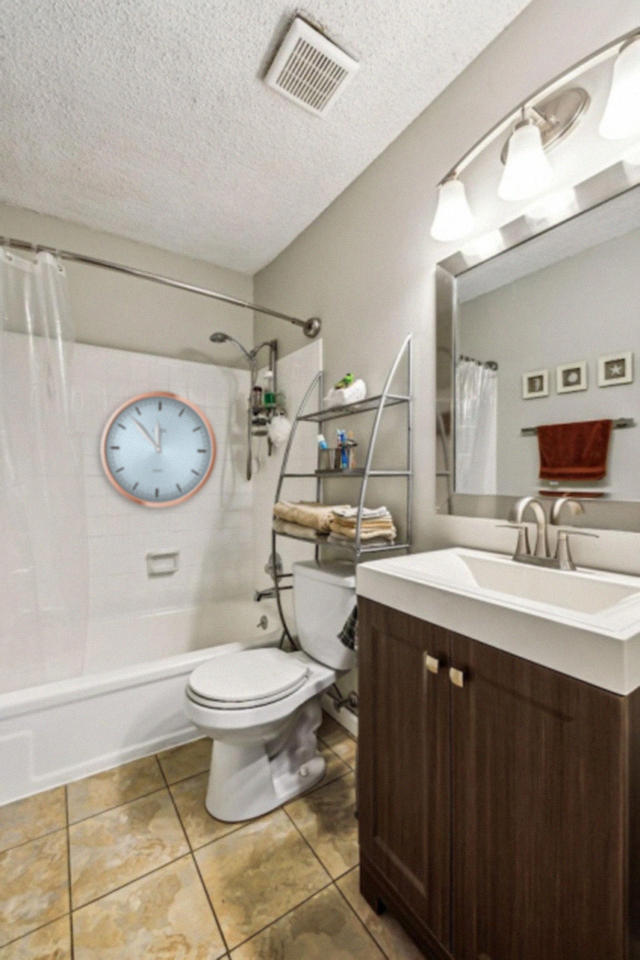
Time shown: 11:53
